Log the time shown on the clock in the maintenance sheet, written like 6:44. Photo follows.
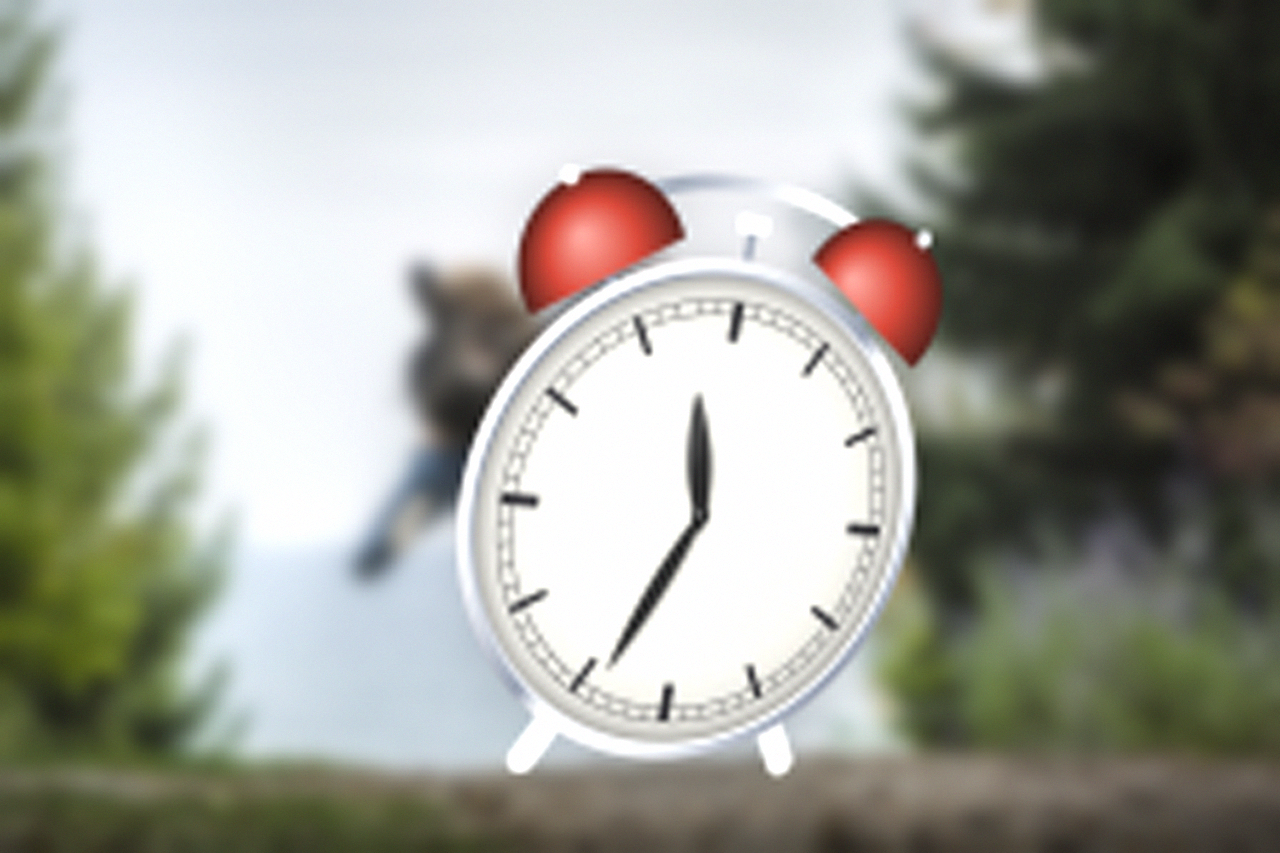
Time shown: 11:34
